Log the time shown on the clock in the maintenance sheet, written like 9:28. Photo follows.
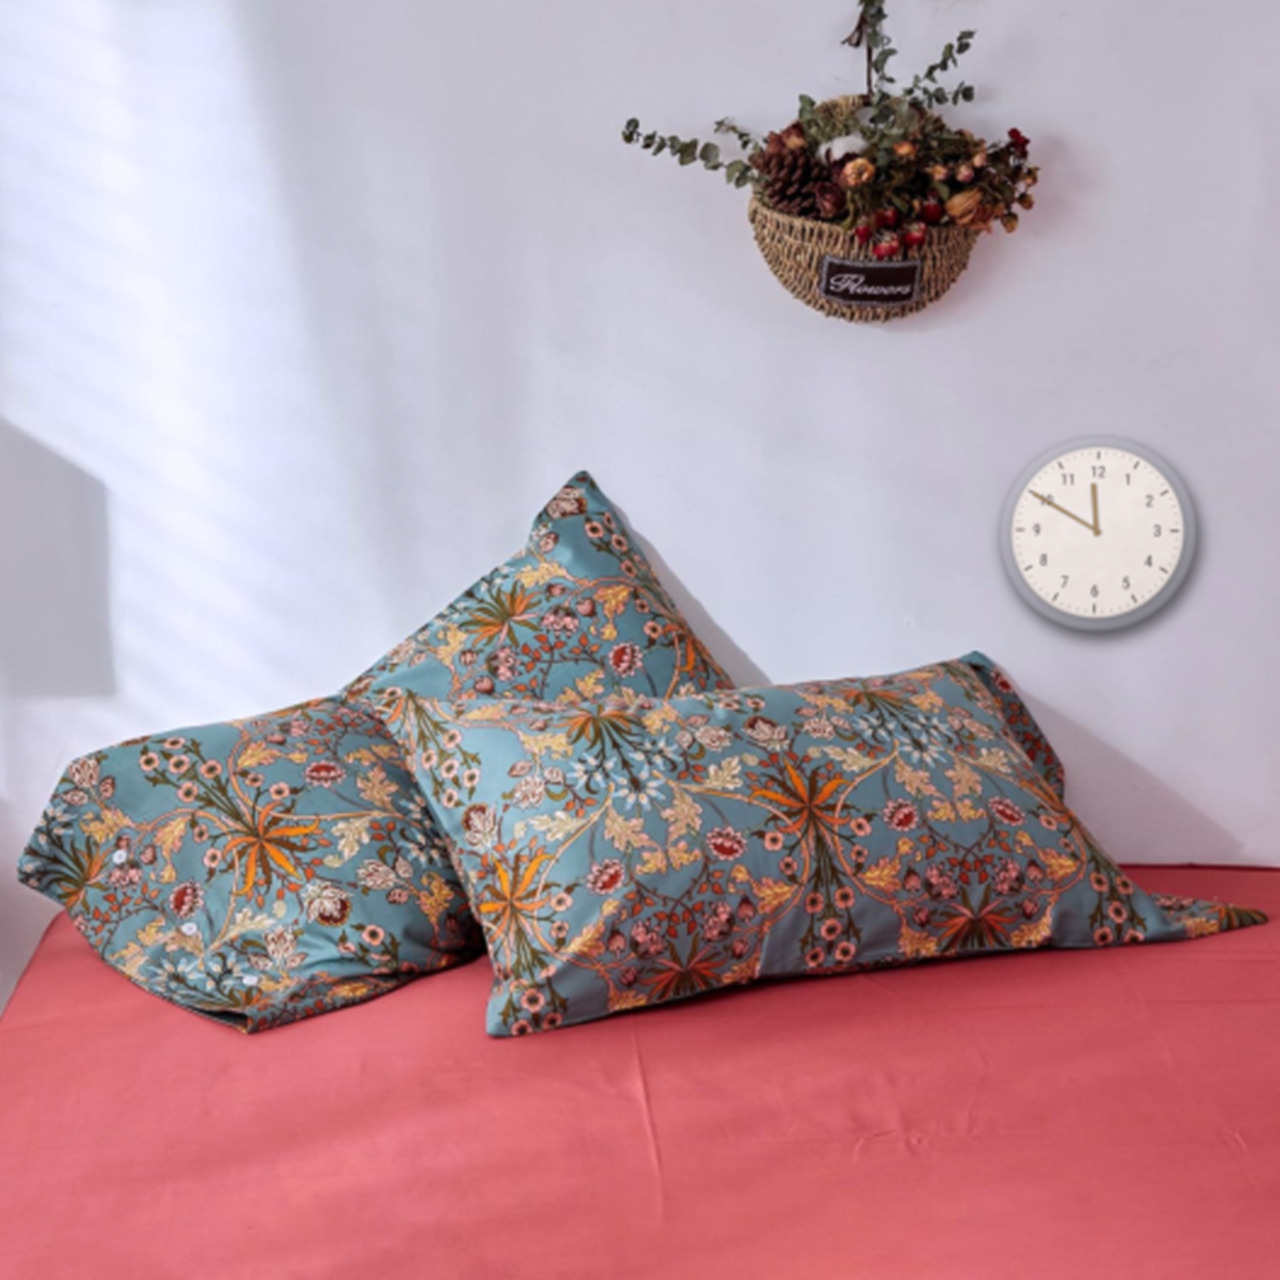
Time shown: 11:50
